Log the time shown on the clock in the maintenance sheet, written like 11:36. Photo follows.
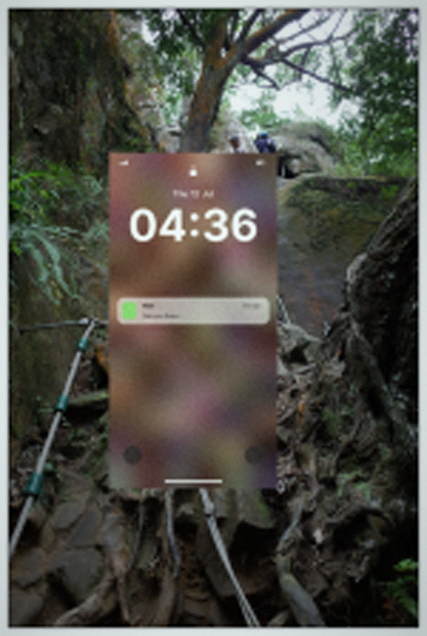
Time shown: 4:36
